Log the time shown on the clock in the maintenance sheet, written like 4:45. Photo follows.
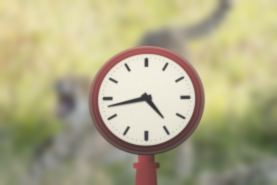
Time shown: 4:43
